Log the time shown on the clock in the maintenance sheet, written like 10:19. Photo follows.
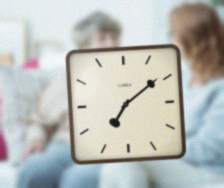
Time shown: 7:09
